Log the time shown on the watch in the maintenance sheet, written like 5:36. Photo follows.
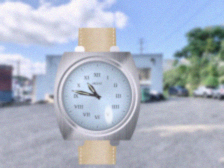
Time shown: 10:47
